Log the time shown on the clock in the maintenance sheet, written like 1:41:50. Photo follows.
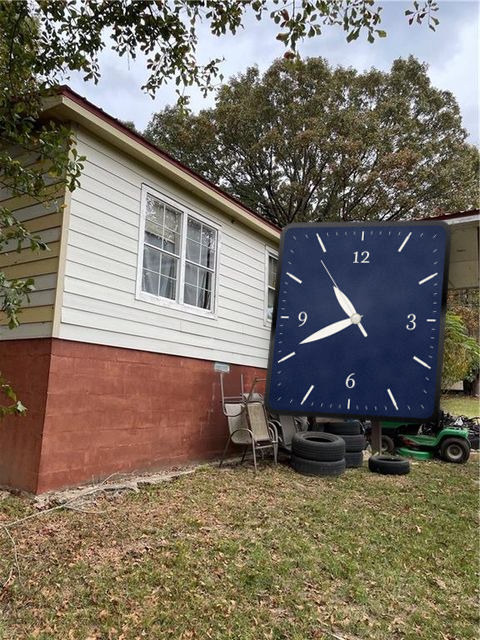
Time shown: 10:40:54
